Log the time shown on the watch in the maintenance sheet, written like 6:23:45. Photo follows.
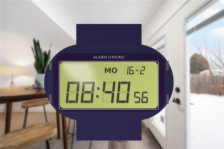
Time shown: 8:40:56
